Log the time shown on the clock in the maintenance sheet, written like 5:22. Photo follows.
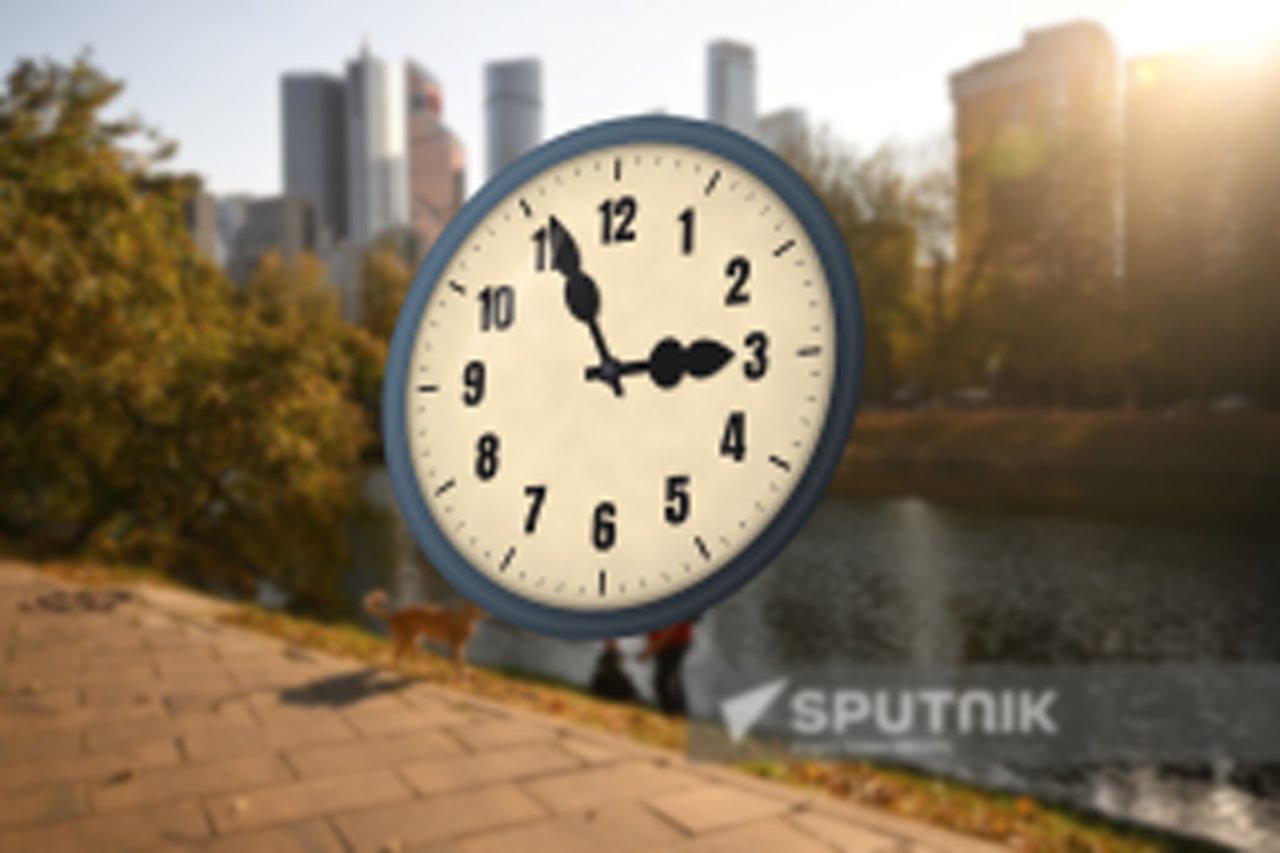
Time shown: 2:56
